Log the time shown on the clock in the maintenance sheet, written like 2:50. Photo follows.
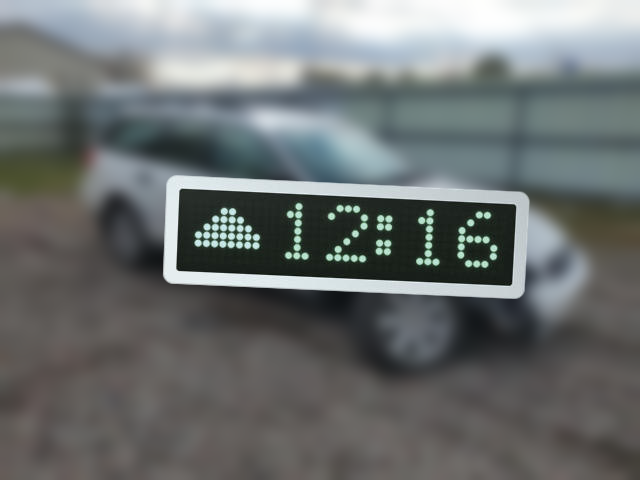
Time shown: 12:16
